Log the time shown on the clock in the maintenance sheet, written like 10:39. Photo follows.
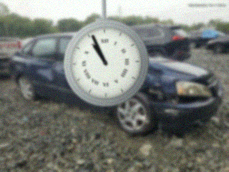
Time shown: 10:56
